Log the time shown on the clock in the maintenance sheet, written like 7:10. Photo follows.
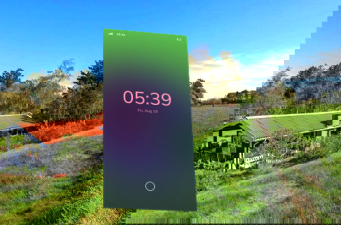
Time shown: 5:39
